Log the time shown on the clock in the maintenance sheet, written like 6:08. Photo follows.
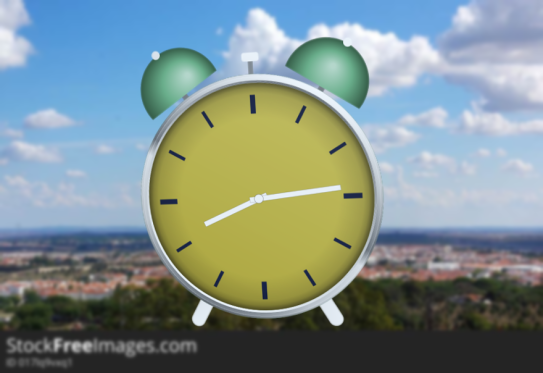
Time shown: 8:14
